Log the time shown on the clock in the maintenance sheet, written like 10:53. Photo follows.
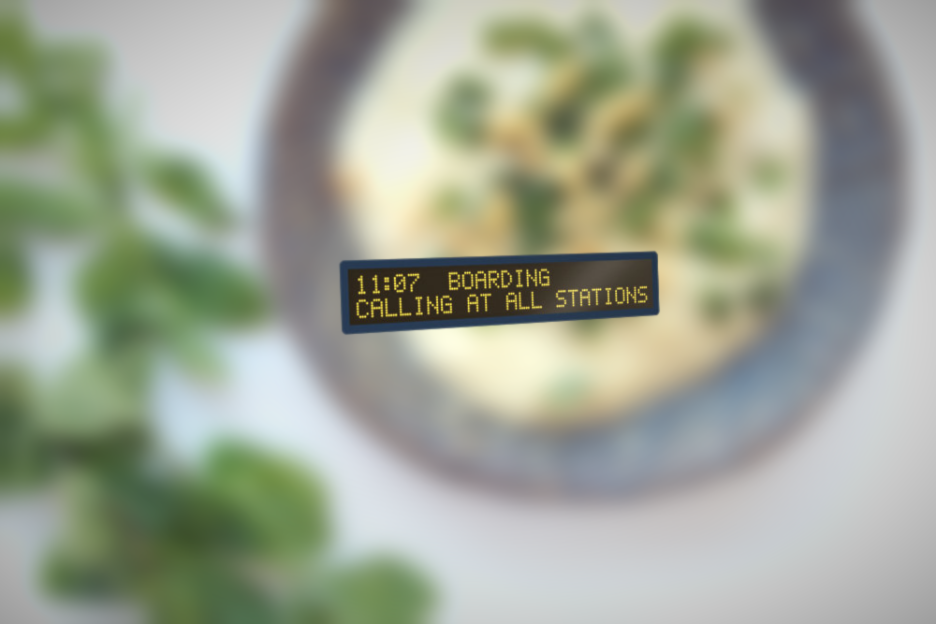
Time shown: 11:07
